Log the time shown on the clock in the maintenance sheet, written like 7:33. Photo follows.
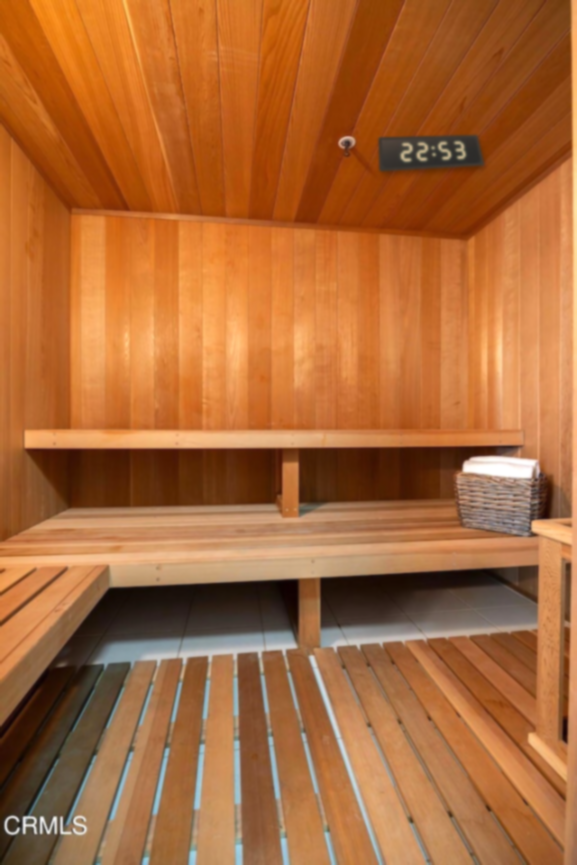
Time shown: 22:53
